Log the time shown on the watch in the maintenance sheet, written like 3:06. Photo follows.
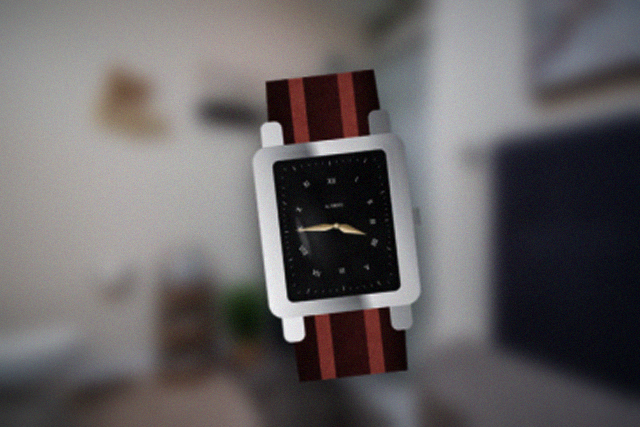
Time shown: 3:45
